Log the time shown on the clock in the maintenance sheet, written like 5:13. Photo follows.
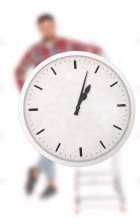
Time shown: 1:03
